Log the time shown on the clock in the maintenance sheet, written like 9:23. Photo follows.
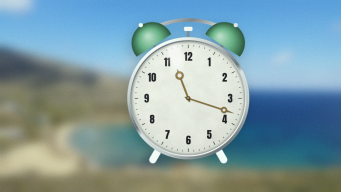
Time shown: 11:18
